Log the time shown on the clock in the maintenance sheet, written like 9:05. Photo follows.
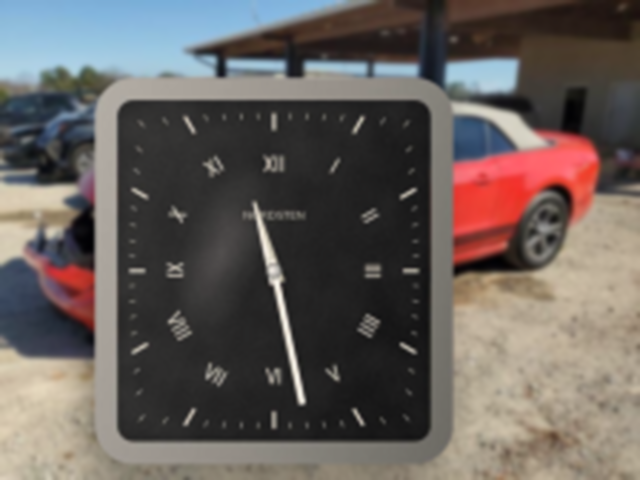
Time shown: 11:28
